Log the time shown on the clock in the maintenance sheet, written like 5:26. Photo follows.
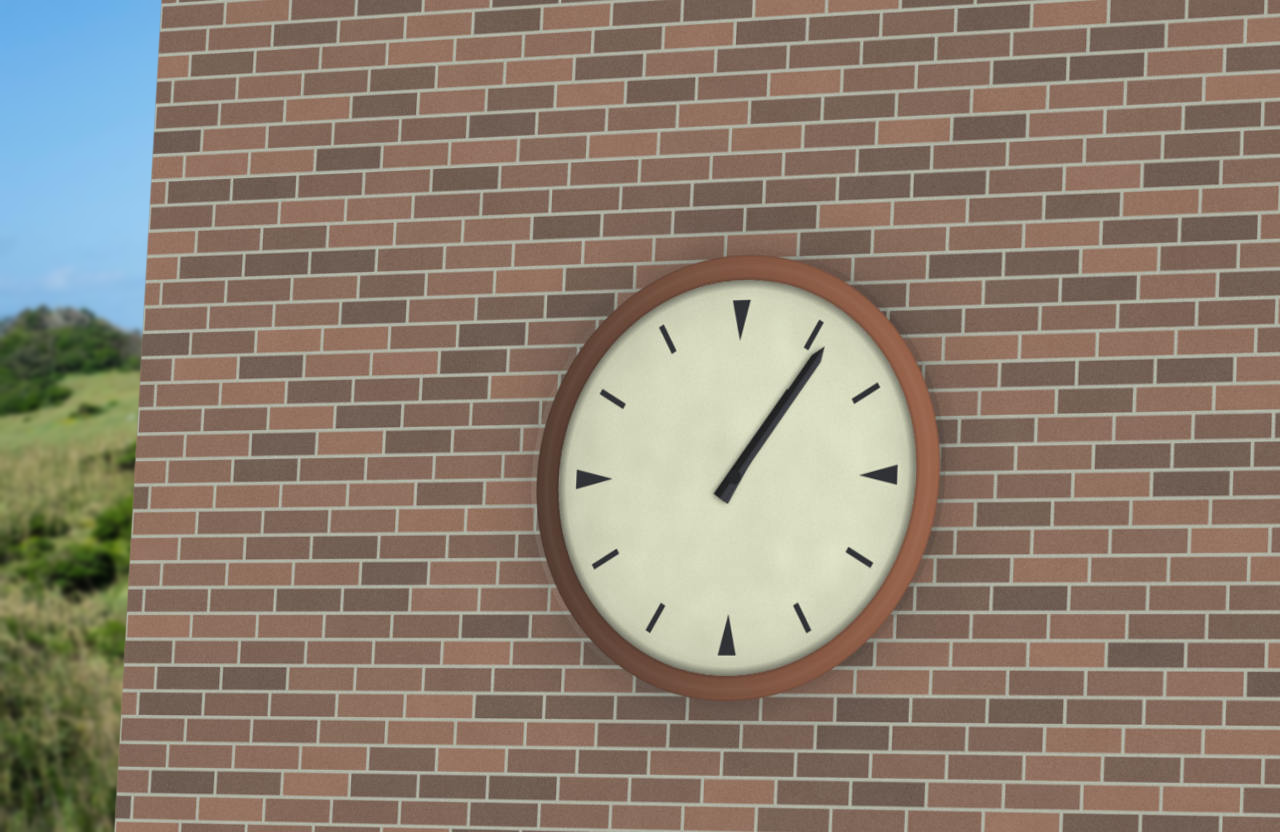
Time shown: 1:06
